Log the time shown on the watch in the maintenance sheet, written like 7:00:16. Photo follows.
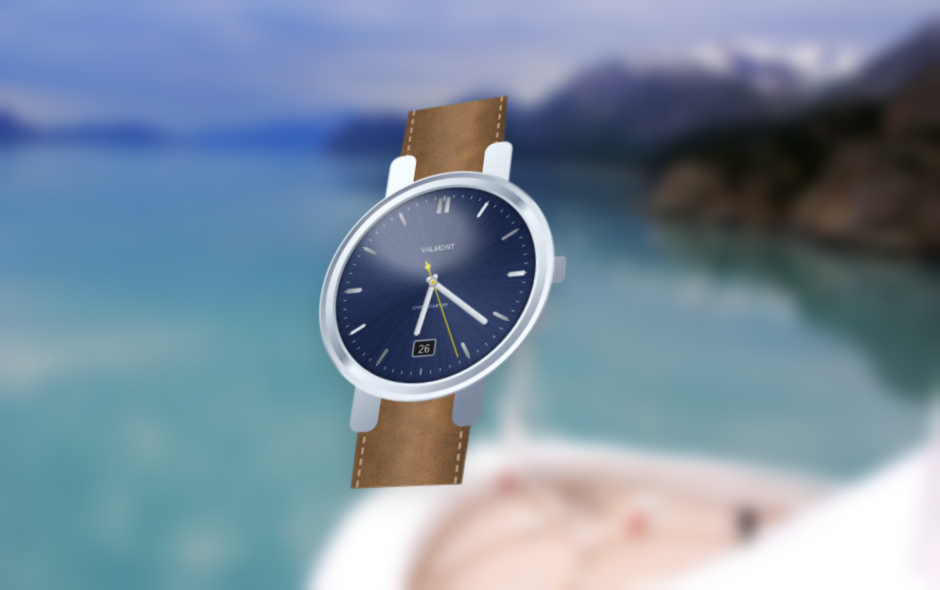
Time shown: 6:21:26
